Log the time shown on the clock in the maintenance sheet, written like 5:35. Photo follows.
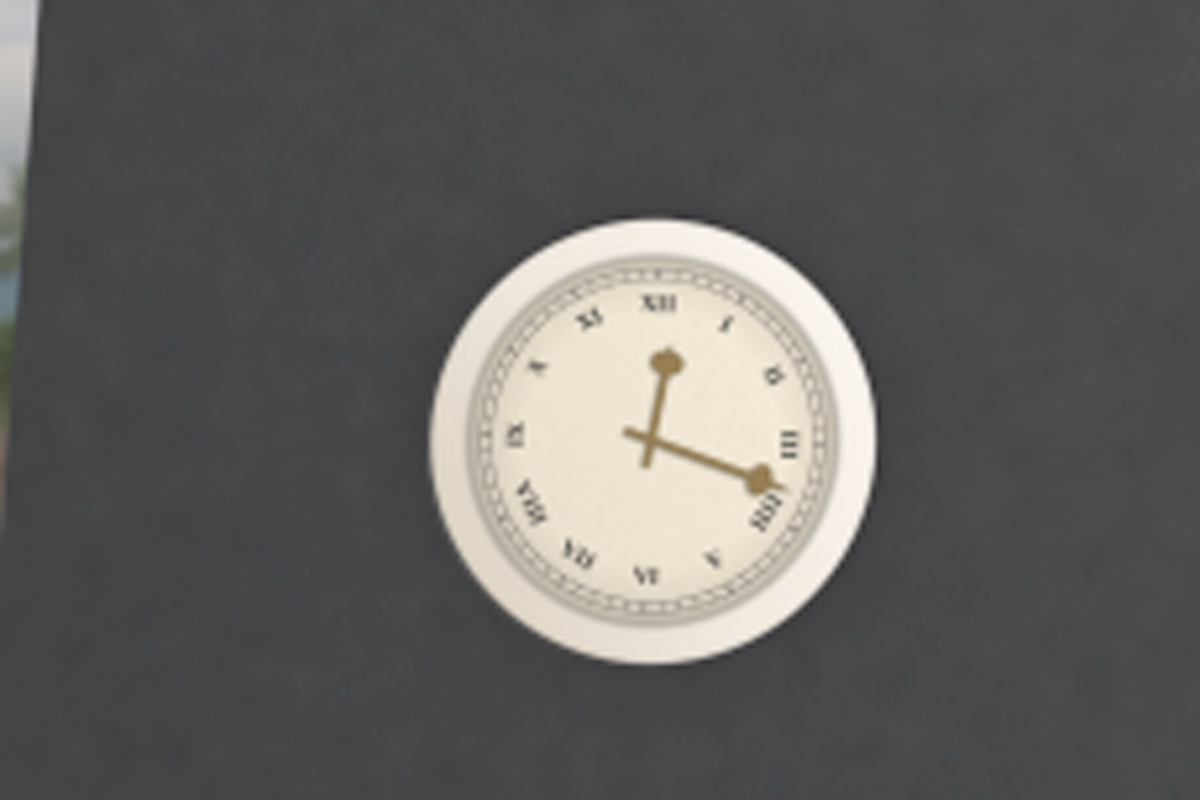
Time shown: 12:18
